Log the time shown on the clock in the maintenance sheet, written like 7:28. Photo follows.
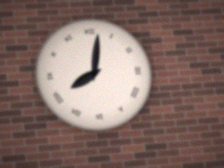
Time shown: 8:02
